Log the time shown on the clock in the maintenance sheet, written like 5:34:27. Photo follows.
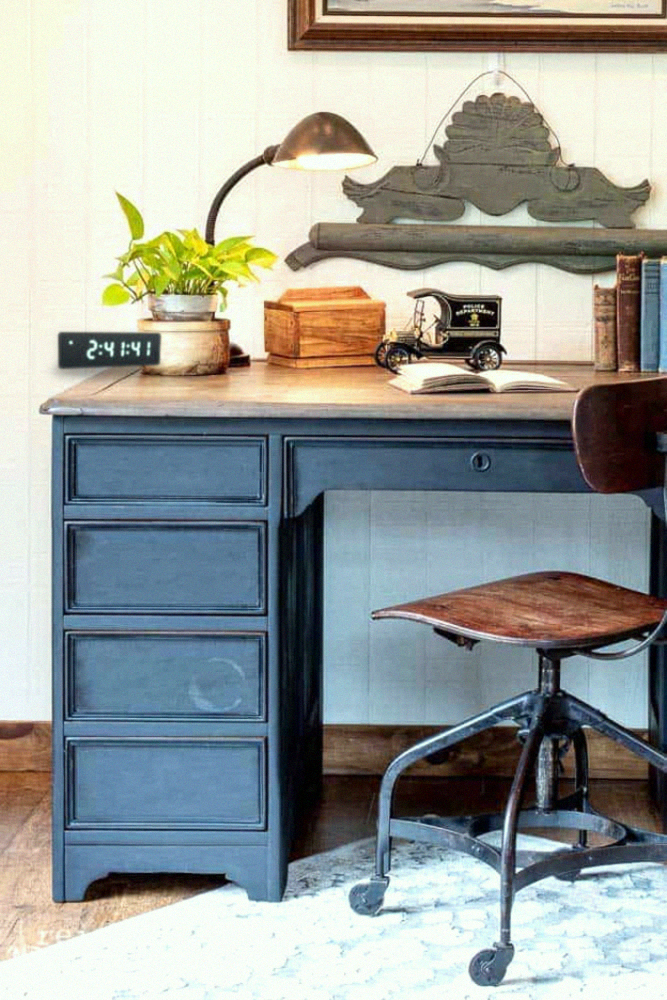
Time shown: 2:41:41
